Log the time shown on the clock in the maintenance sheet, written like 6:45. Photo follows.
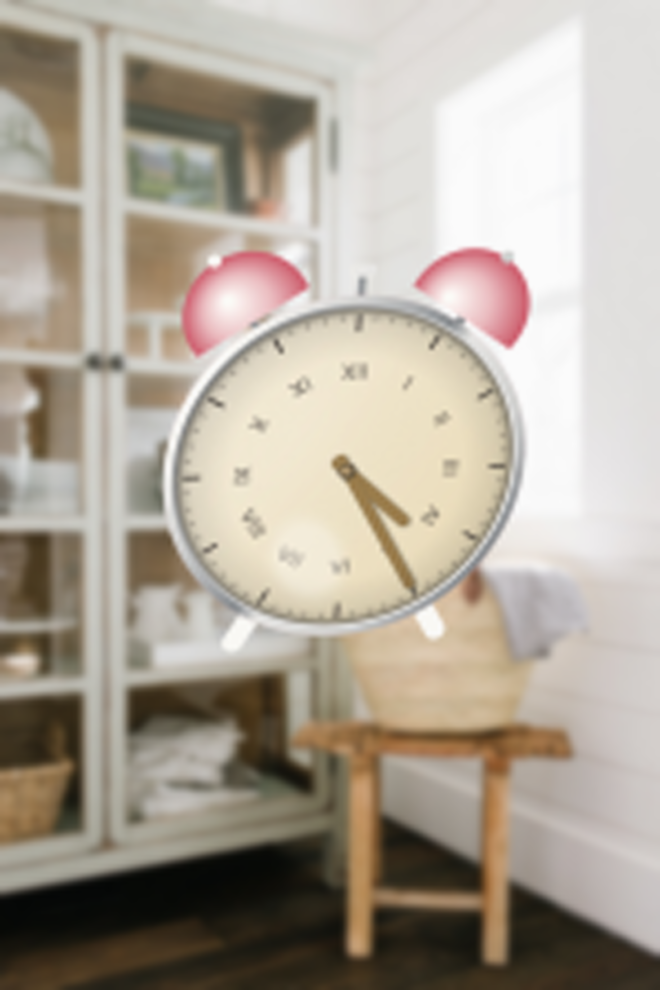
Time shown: 4:25
